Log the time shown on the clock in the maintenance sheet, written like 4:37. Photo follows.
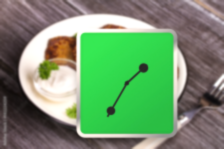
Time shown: 1:35
